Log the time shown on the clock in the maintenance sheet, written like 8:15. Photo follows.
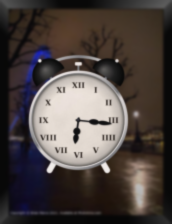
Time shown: 6:16
